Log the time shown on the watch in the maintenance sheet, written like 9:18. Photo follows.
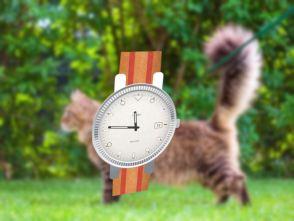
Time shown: 11:46
